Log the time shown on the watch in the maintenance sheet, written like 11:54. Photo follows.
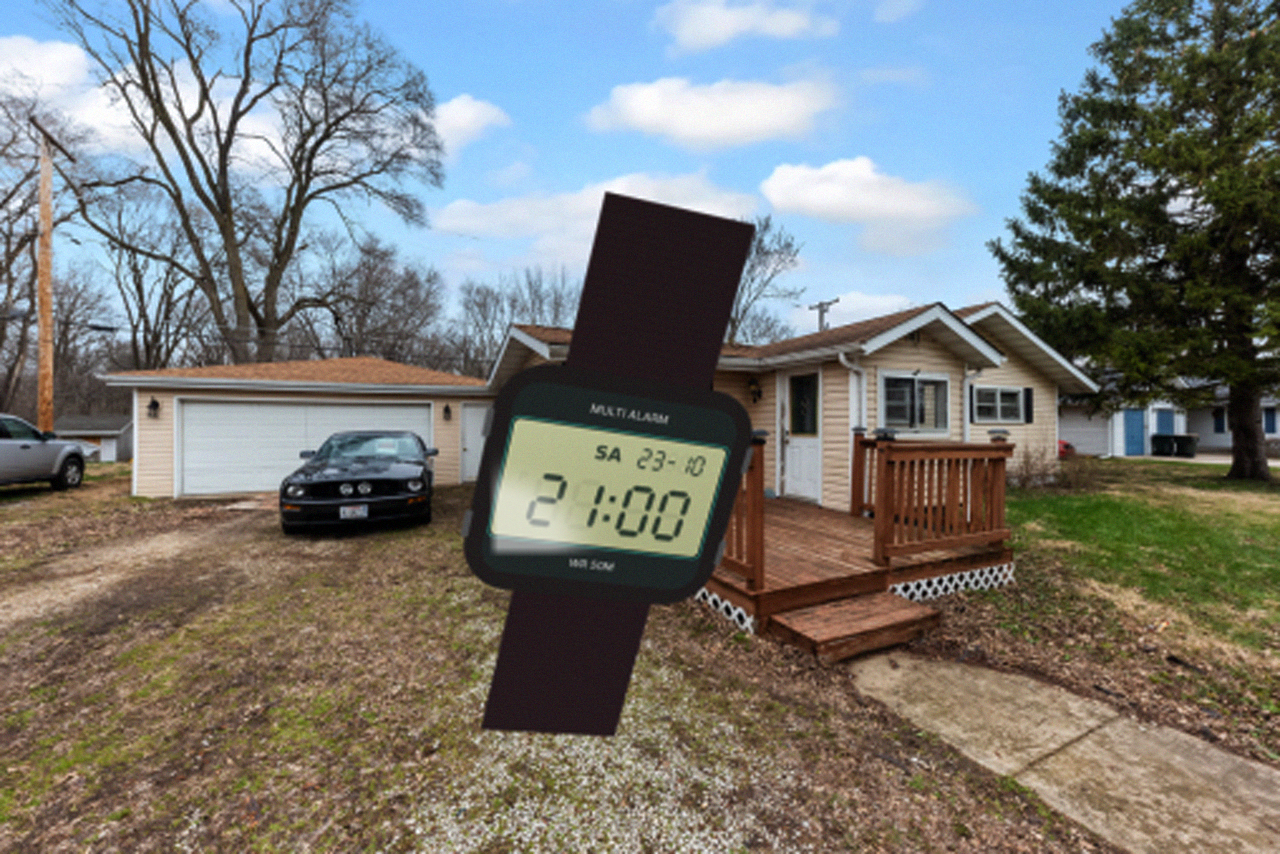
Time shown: 21:00
